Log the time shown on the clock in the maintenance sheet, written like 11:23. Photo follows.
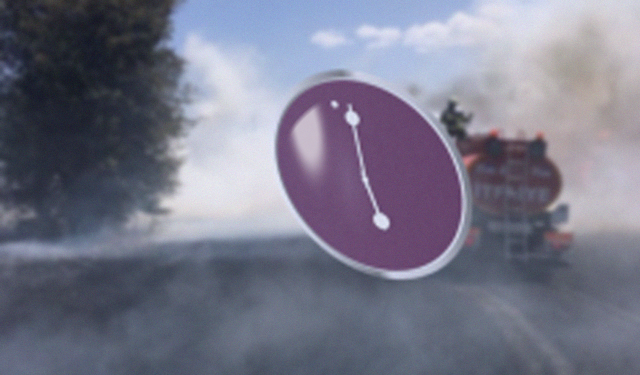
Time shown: 6:02
